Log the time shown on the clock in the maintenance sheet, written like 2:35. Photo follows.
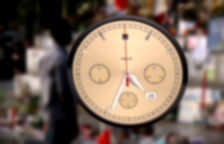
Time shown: 4:34
